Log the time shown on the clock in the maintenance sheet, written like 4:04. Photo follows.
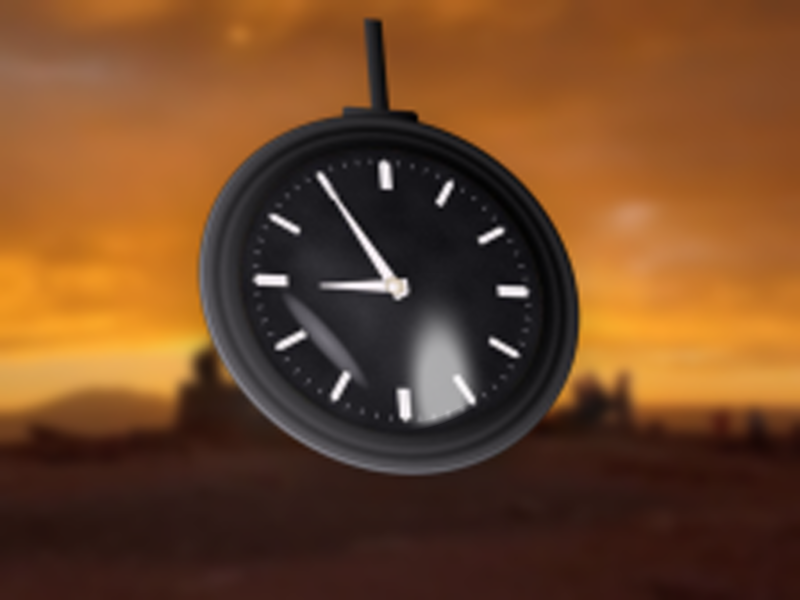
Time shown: 8:55
